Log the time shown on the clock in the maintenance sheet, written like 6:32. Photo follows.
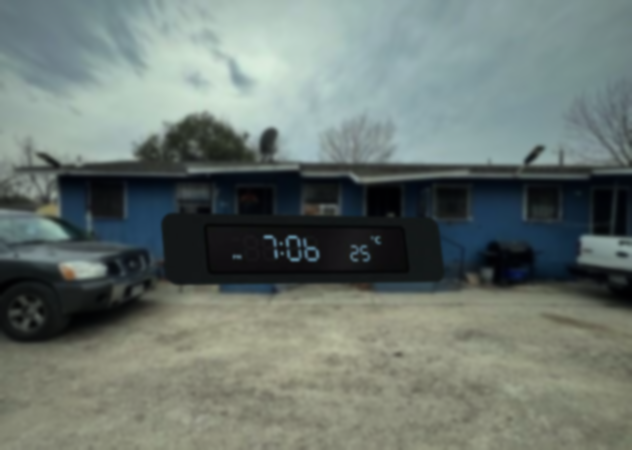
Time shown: 7:06
